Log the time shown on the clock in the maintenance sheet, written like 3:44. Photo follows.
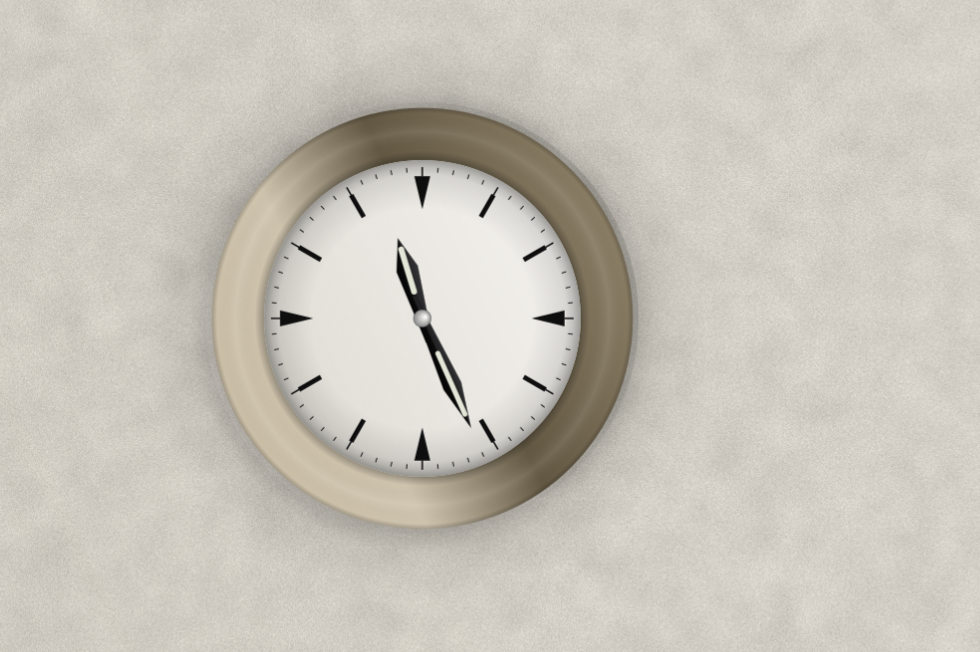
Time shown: 11:26
